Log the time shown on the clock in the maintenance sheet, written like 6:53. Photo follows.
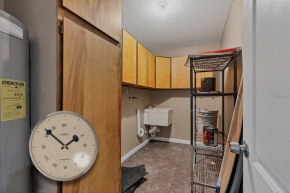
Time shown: 1:52
